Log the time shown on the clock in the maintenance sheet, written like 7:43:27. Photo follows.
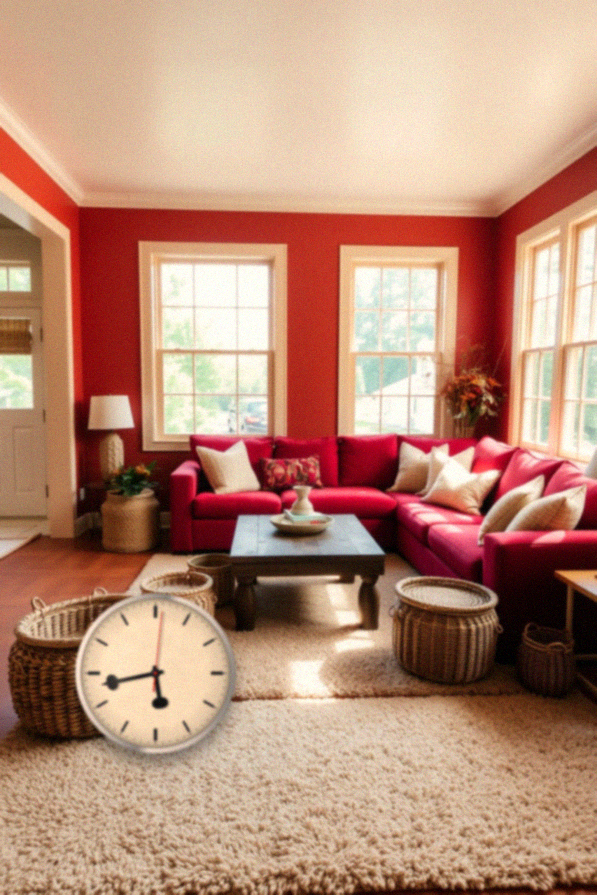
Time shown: 5:43:01
